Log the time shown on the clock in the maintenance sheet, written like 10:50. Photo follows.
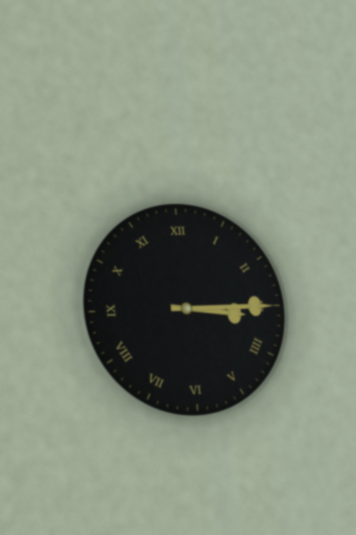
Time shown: 3:15
